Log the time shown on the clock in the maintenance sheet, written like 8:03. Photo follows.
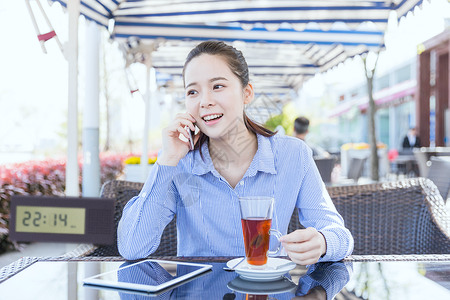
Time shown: 22:14
